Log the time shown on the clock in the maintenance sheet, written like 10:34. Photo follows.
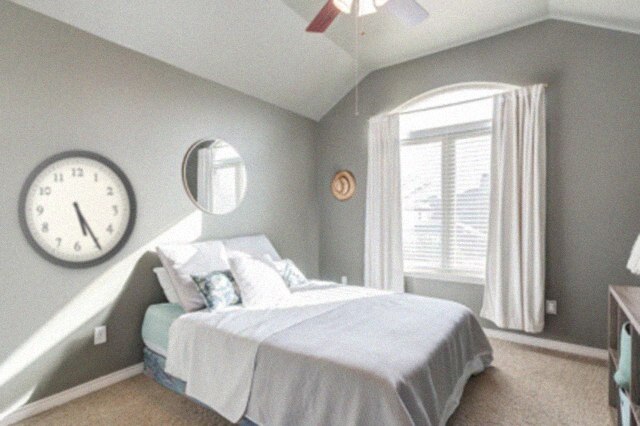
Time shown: 5:25
